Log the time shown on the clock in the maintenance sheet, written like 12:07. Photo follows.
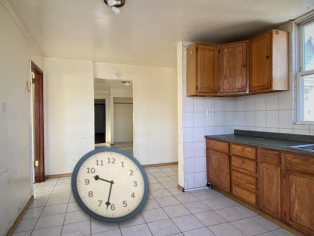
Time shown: 9:32
